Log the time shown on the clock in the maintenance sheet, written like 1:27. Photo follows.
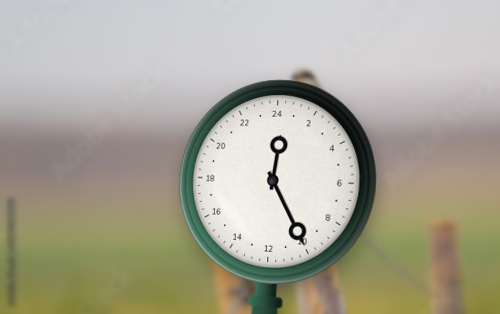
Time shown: 0:25
